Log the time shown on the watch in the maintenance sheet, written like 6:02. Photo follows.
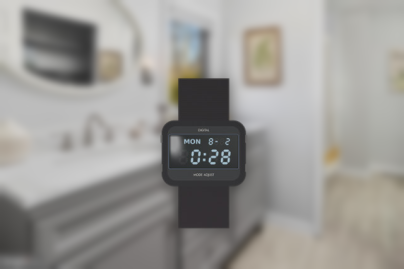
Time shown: 0:28
